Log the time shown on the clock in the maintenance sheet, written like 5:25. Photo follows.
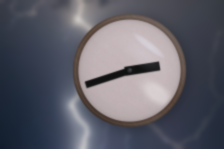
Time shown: 2:42
